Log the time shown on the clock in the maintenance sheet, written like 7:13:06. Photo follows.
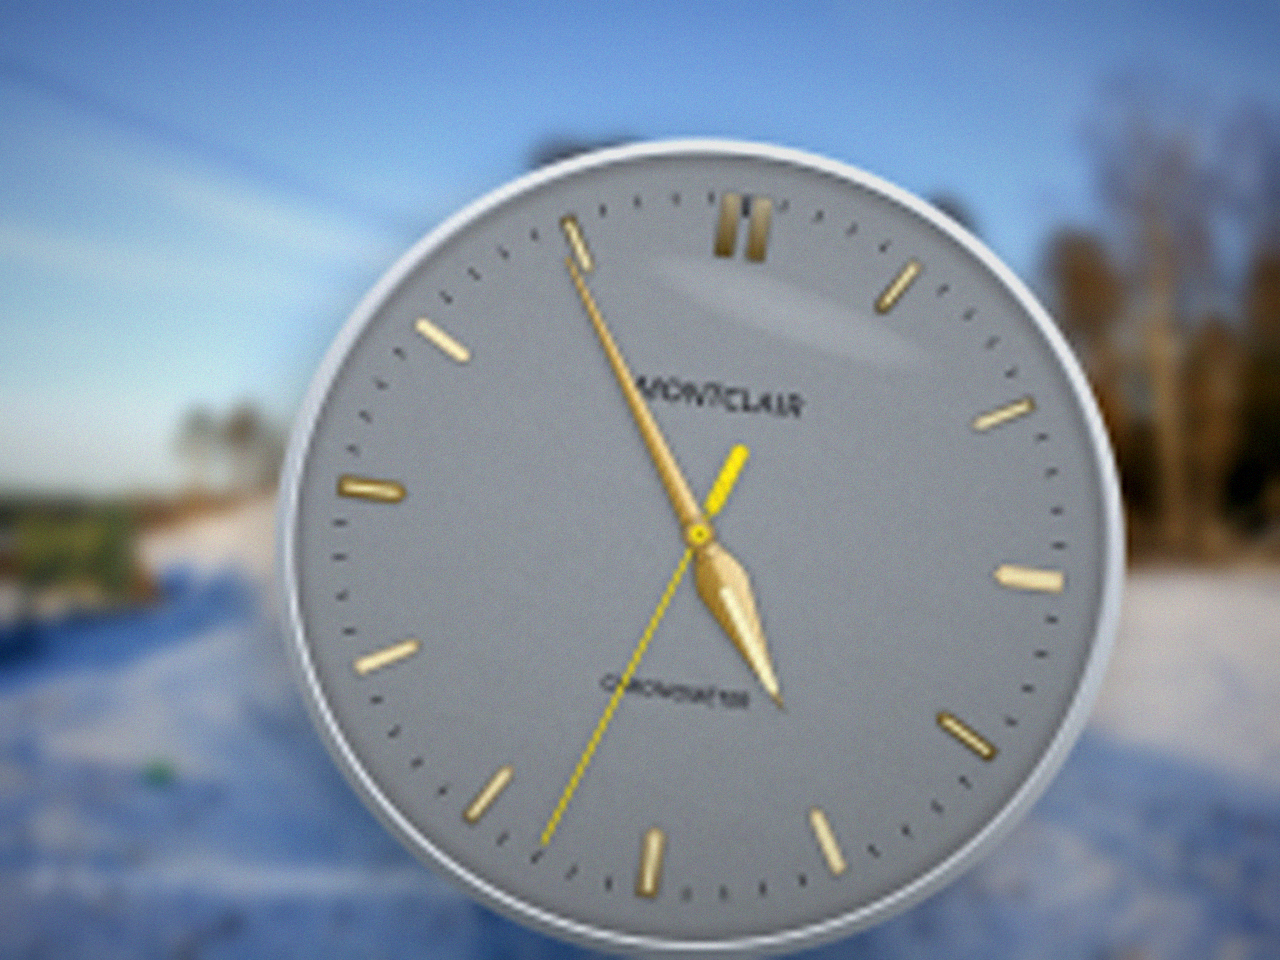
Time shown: 4:54:33
